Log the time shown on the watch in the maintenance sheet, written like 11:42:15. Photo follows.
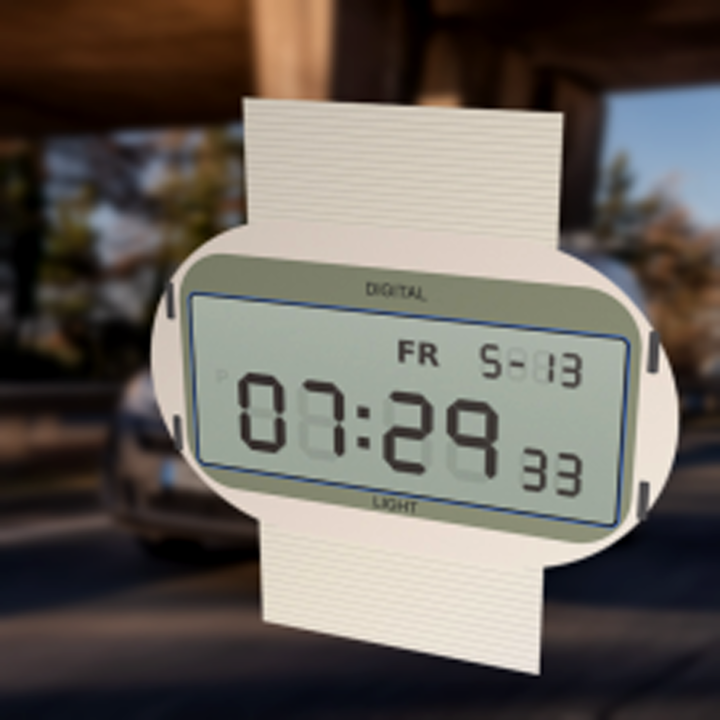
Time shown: 7:29:33
